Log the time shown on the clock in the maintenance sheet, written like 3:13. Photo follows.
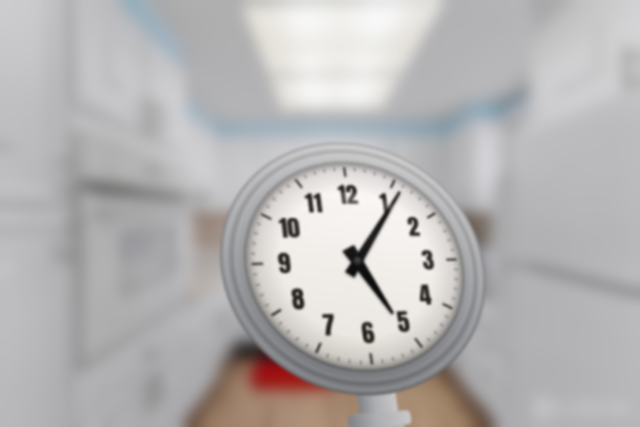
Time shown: 5:06
